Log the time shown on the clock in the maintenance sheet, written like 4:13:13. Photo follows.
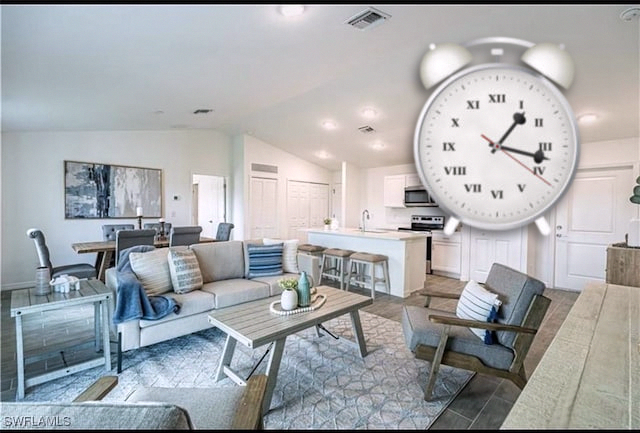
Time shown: 1:17:21
